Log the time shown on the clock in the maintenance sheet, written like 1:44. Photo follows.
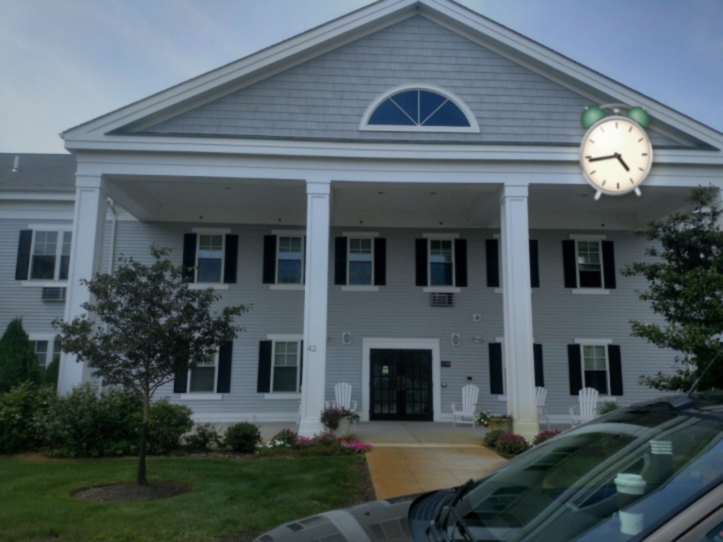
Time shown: 4:44
